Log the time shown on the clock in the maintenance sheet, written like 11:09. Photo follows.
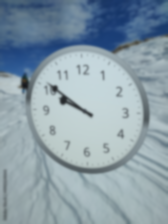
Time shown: 9:51
